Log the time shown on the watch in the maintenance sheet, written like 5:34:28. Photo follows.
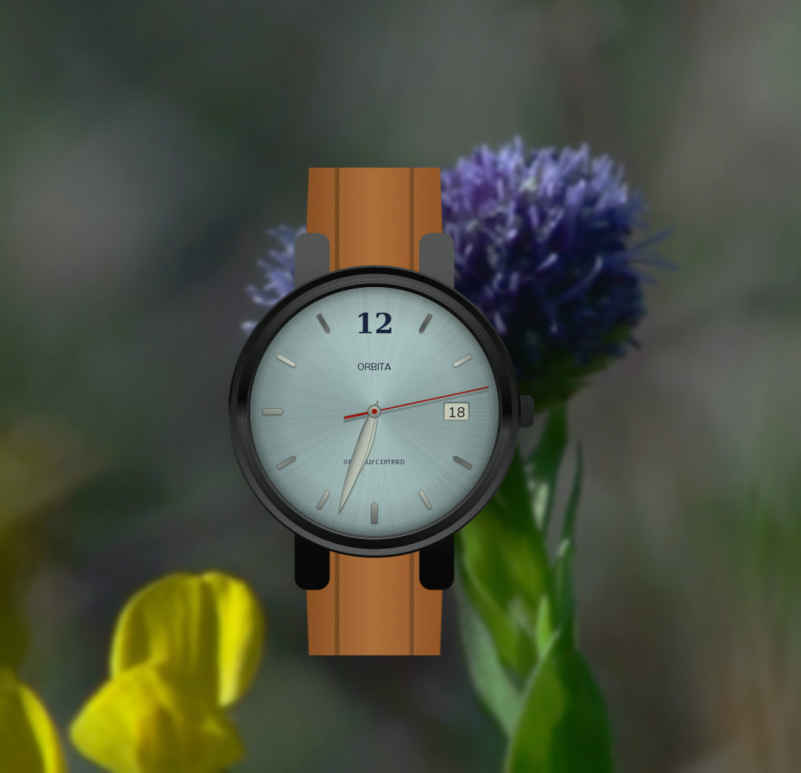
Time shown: 6:33:13
